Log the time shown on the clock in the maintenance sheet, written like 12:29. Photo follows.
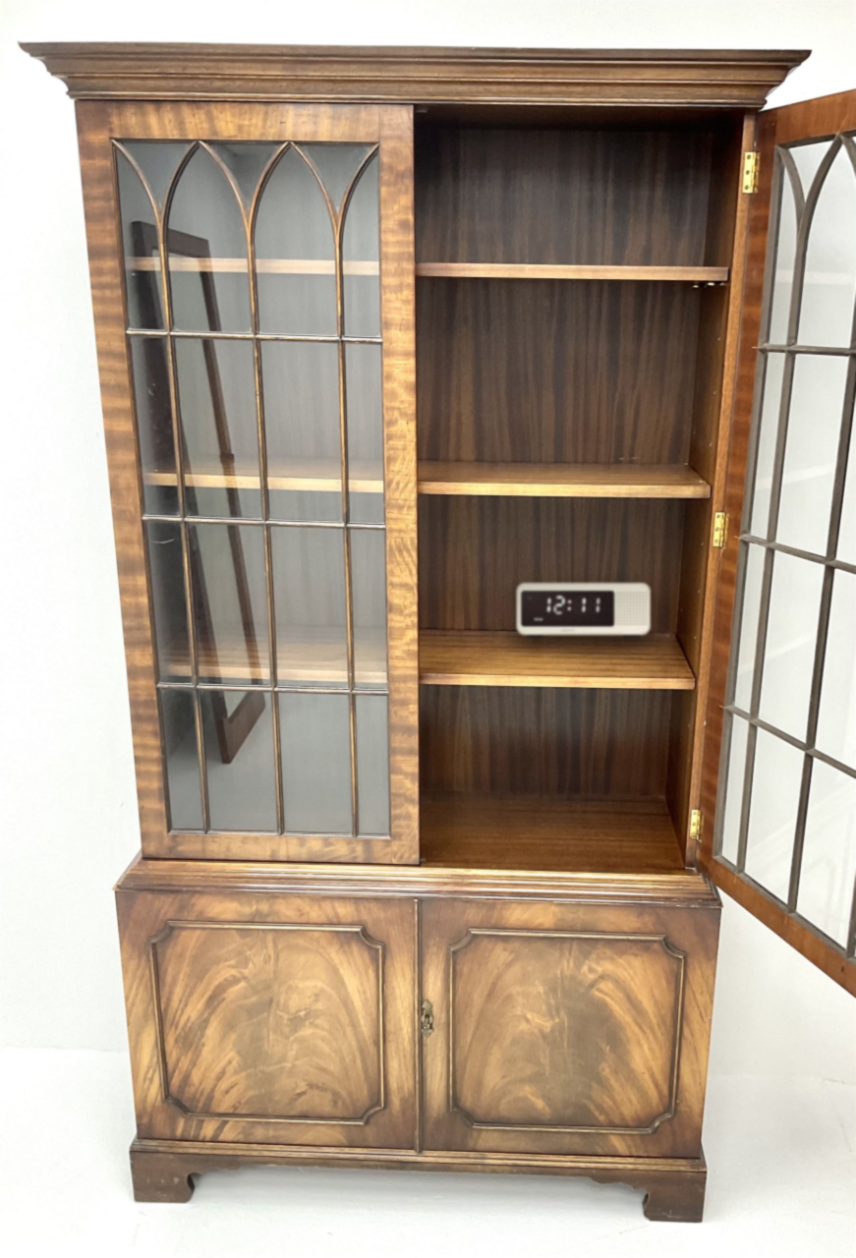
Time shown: 12:11
